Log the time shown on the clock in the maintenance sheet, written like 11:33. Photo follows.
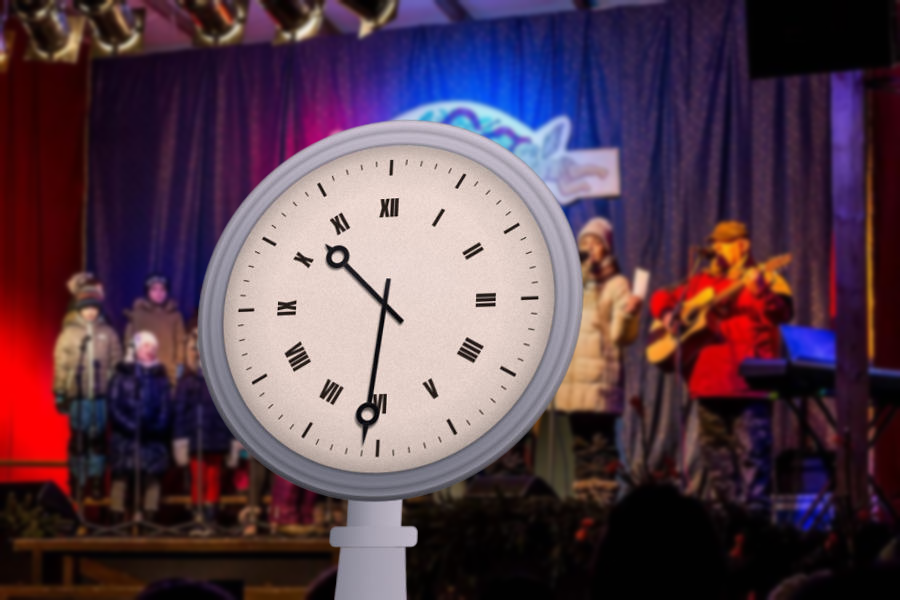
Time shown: 10:31
